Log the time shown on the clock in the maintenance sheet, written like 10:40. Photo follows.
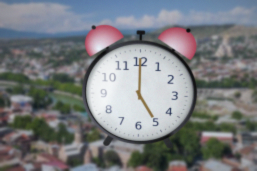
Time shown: 5:00
